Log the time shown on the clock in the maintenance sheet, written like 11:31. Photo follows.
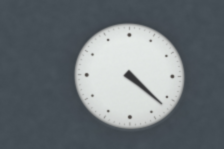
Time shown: 4:22
